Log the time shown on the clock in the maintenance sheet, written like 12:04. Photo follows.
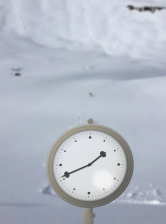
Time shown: 1:41
